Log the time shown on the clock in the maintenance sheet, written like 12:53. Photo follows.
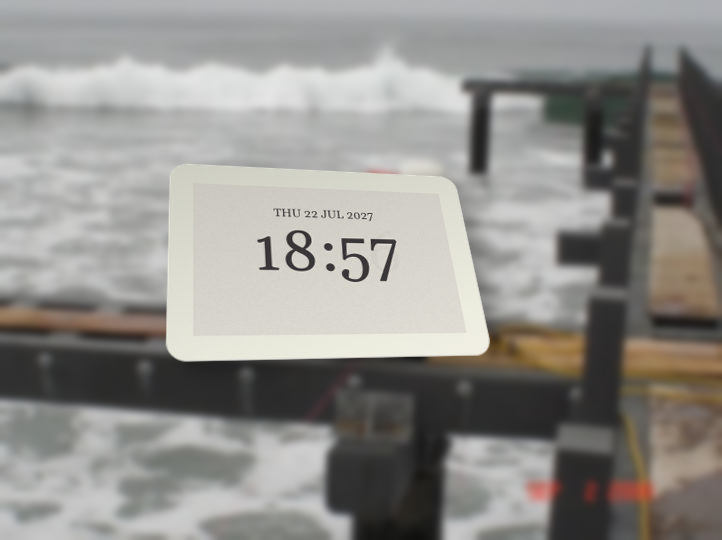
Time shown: 18:57
